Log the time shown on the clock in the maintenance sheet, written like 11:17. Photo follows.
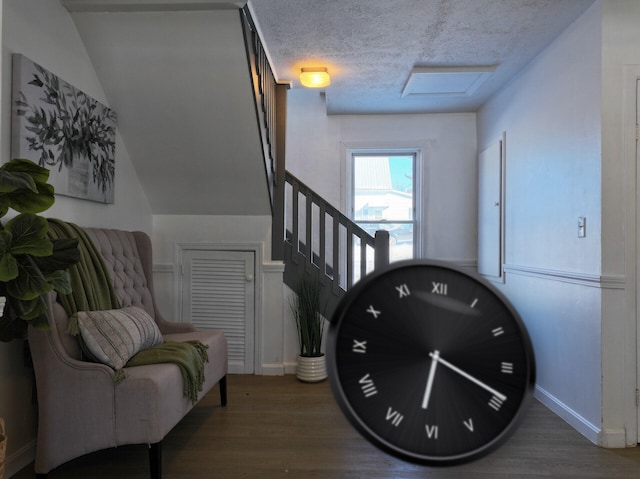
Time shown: 6:19
